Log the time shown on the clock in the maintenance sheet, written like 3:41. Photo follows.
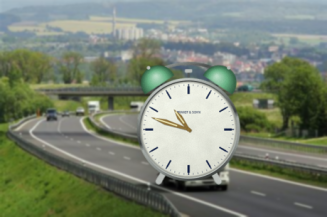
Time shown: 10:48
